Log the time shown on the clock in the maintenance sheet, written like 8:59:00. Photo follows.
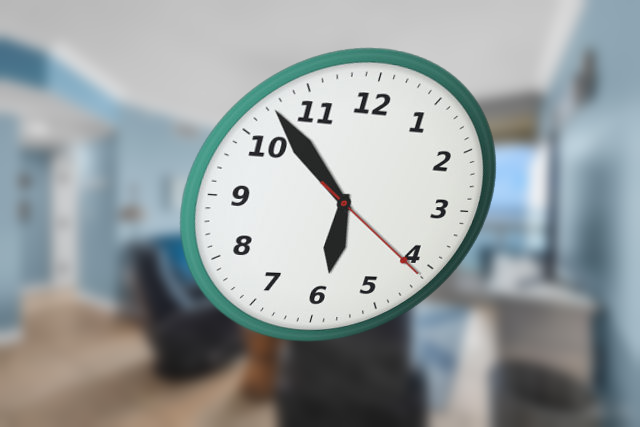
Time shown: 5:52:21
